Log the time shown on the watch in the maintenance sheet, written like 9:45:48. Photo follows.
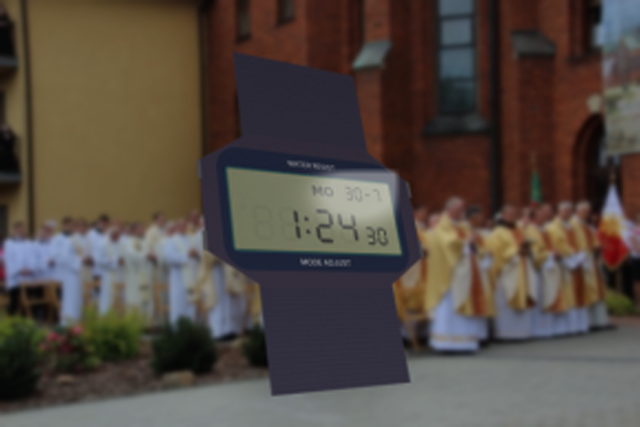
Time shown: 1:24:30
